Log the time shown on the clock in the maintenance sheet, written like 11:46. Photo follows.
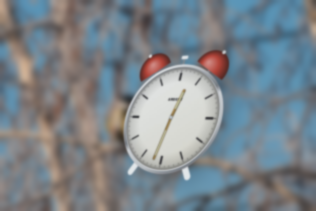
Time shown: 12:32
